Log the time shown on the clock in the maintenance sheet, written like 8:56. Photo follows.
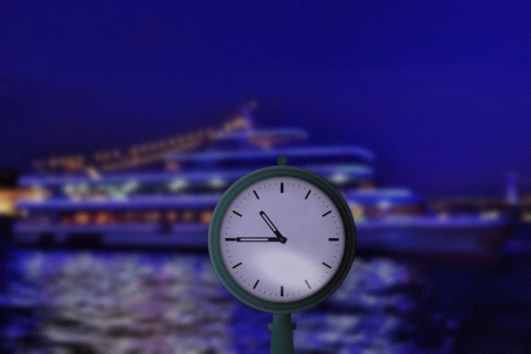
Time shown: 10:45
